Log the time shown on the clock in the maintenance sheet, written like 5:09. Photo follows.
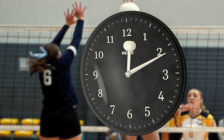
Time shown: 12:11
